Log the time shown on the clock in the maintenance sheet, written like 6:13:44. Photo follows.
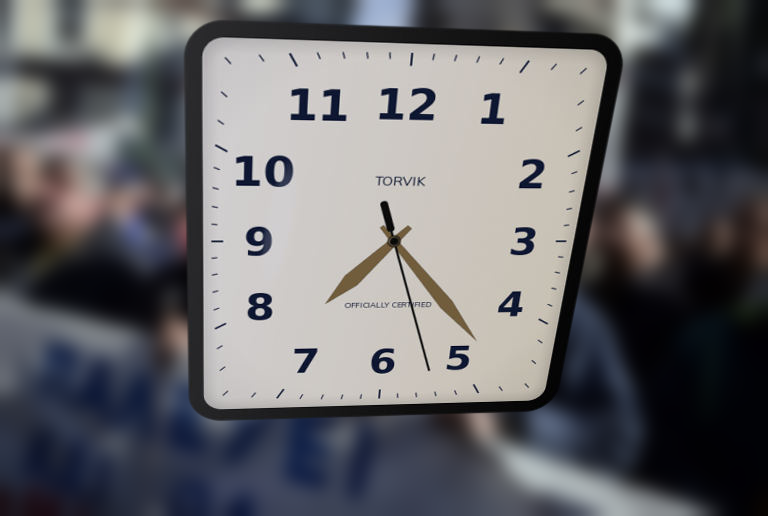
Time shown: 7:23:27
